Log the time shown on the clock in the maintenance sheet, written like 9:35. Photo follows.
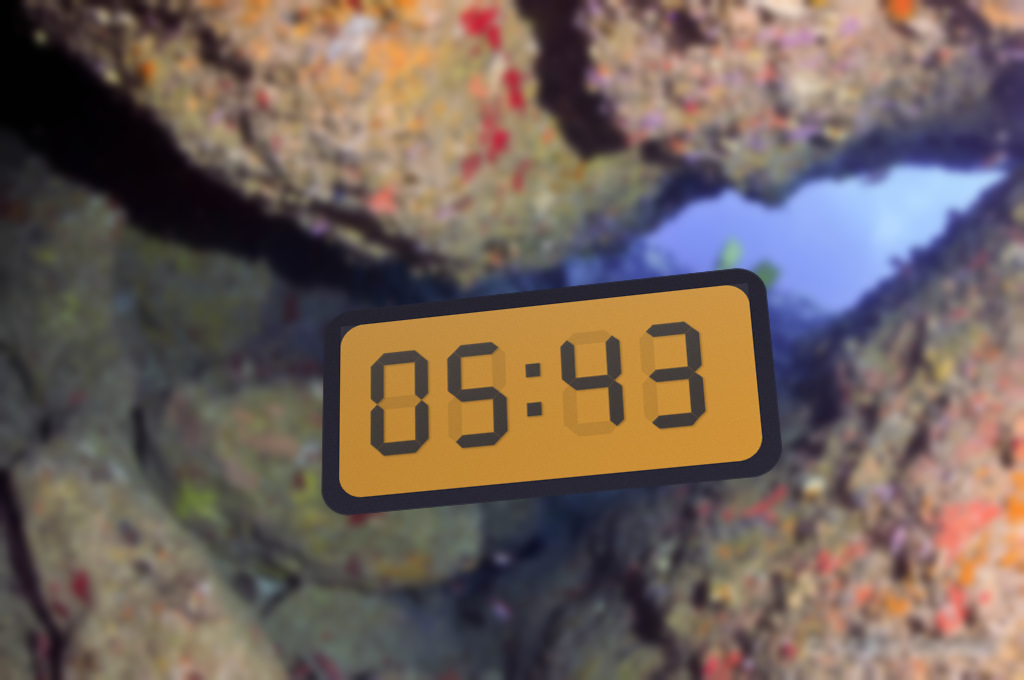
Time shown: 5:43
